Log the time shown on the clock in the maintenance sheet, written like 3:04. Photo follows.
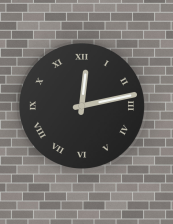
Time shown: 12:13
